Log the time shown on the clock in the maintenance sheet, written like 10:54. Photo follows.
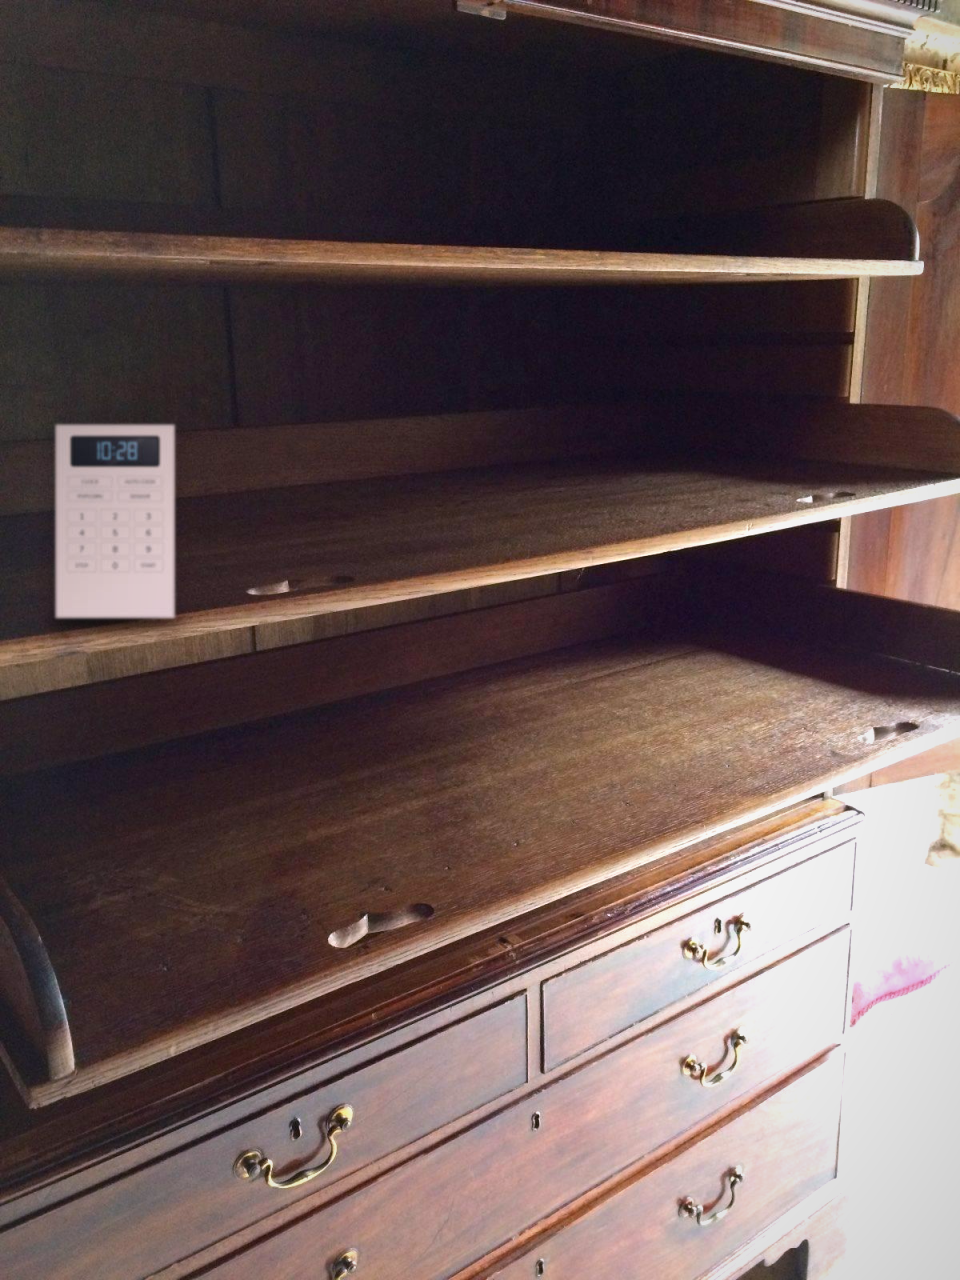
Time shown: 10:28
